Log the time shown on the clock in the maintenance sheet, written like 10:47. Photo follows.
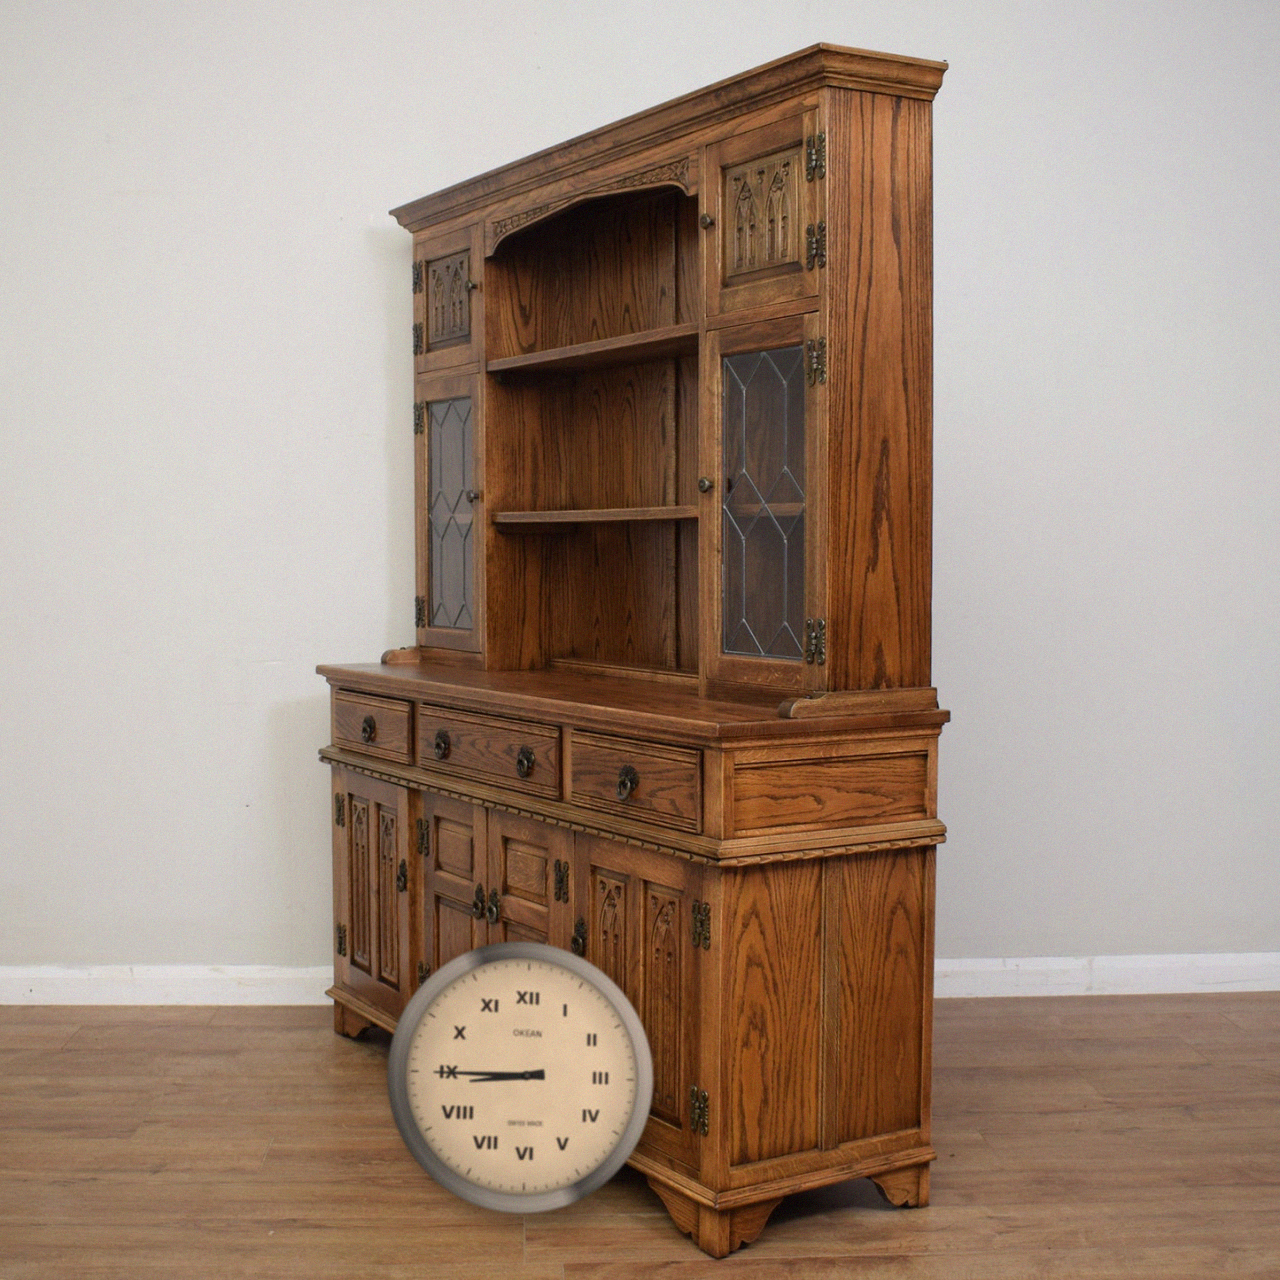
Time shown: 8:45
